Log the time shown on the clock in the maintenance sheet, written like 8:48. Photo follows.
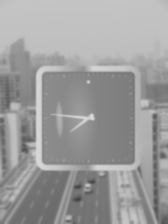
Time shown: 7:46
